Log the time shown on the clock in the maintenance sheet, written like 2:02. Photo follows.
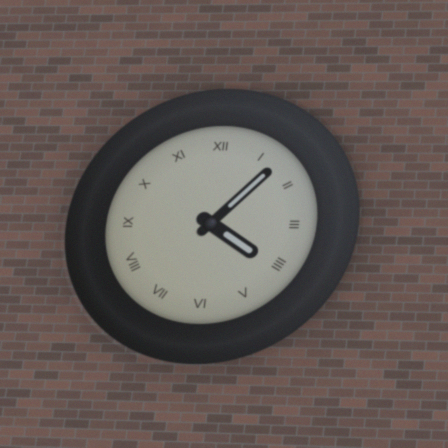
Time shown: 4:07
